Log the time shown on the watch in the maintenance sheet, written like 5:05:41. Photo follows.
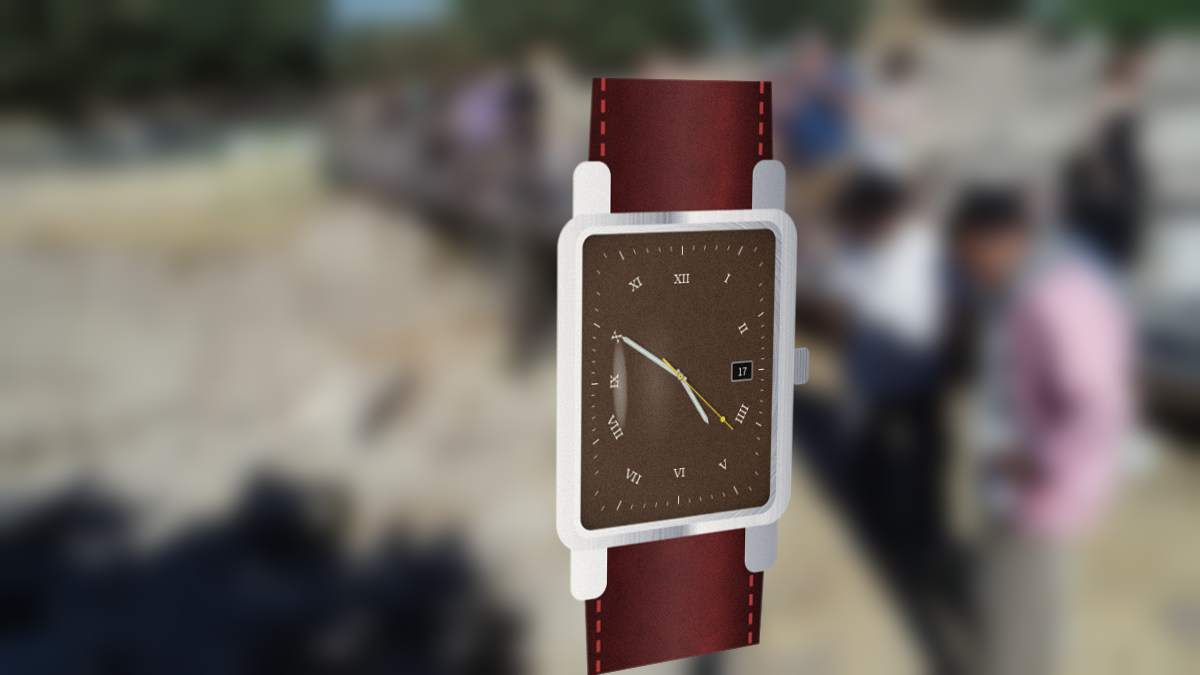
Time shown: 4:50:22
